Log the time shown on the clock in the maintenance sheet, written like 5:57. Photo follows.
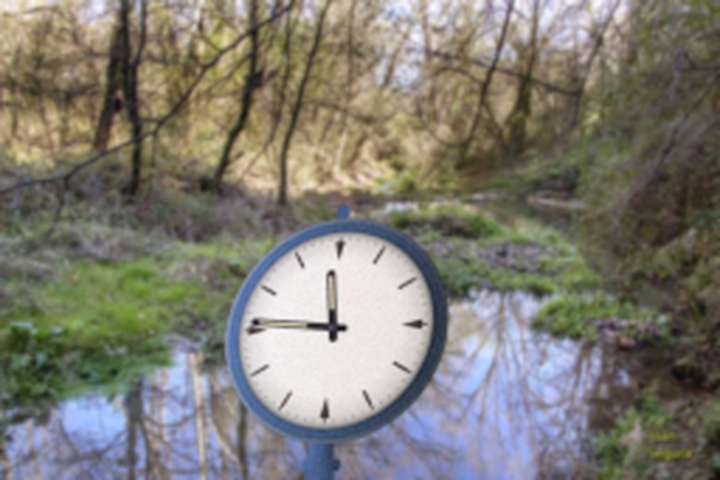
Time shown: 11:46
